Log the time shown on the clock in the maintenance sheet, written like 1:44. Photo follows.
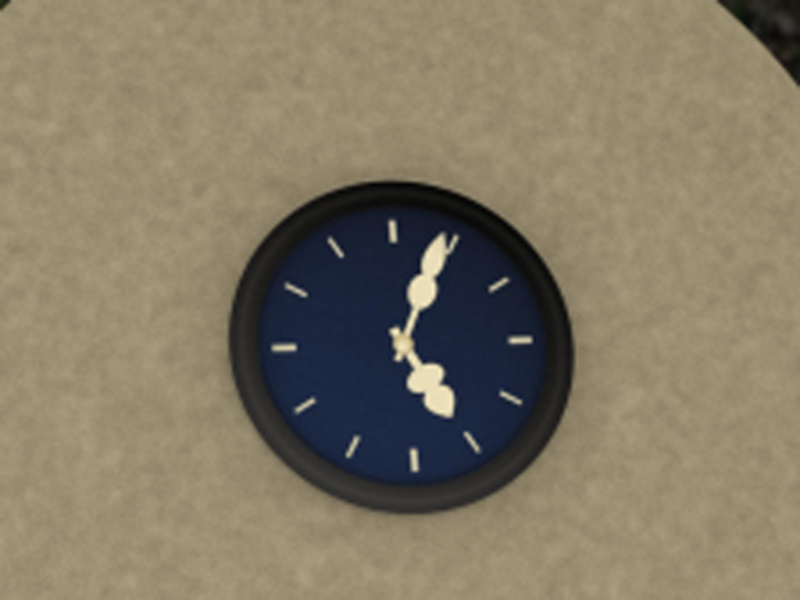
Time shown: 5:04
